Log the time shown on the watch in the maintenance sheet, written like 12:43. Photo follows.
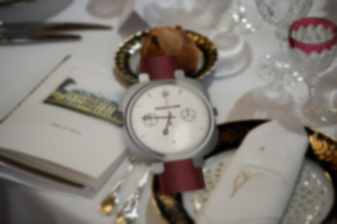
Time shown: 6:46
